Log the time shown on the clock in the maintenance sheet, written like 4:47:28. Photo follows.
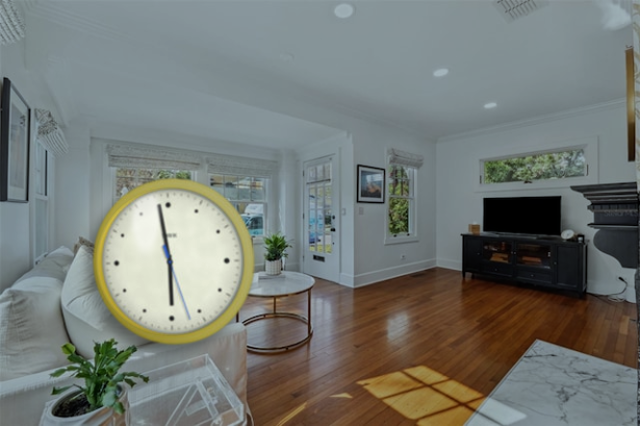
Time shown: 5:58:27
